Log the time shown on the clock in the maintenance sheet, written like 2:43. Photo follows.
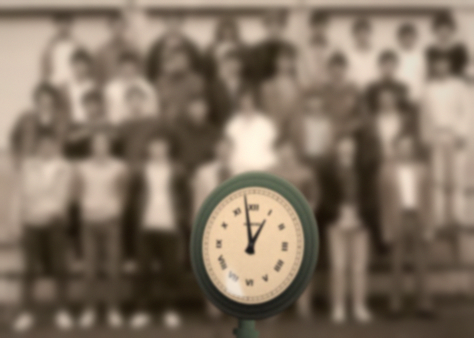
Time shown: 12:58
